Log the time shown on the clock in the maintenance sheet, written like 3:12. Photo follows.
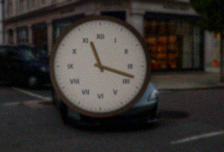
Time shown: 11:18
